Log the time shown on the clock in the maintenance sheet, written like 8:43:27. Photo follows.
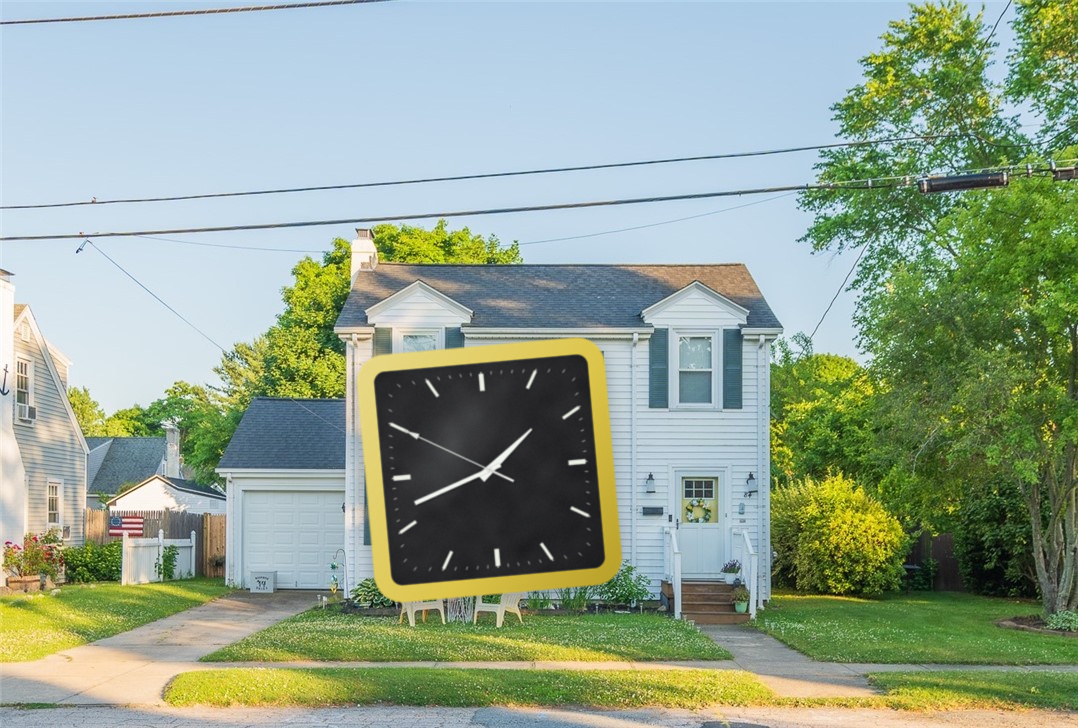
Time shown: 1:41:50
